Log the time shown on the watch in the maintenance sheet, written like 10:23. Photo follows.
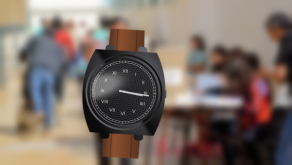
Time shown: 3:16
